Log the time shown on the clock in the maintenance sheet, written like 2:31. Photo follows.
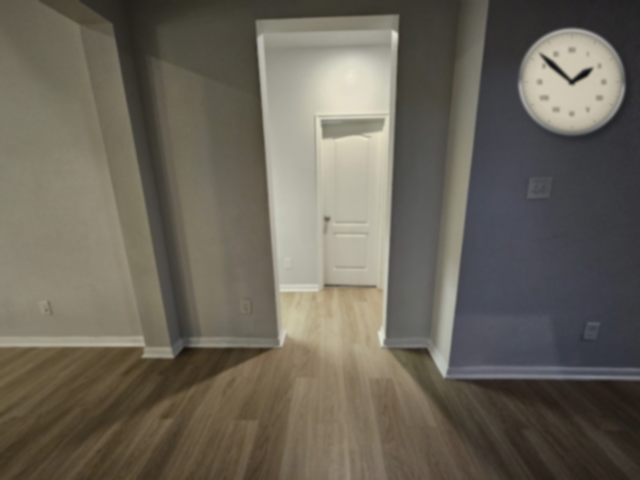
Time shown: 1:52
